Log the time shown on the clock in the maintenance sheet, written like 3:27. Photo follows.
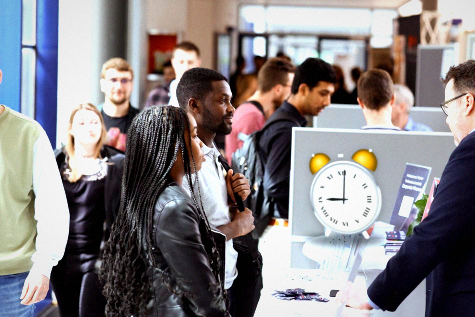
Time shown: 9:01
